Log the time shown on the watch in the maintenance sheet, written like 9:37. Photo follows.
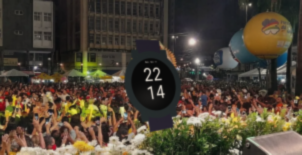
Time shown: 22:14
